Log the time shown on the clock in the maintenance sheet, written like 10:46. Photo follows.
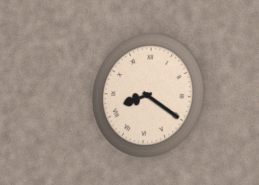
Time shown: 8:20
